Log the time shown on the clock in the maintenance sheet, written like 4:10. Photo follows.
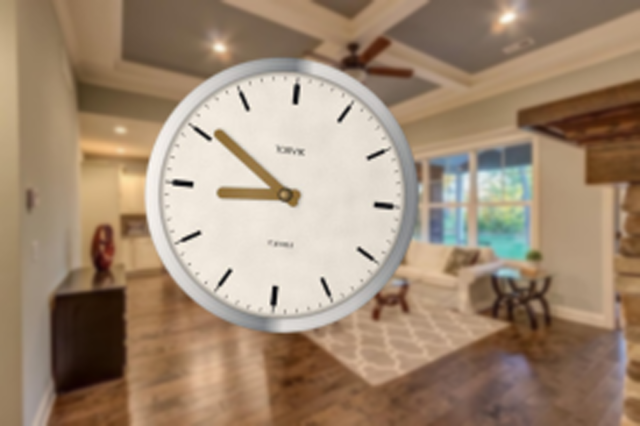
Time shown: 8:51
